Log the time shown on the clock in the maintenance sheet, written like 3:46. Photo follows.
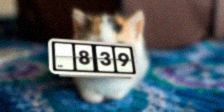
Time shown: 8:39
